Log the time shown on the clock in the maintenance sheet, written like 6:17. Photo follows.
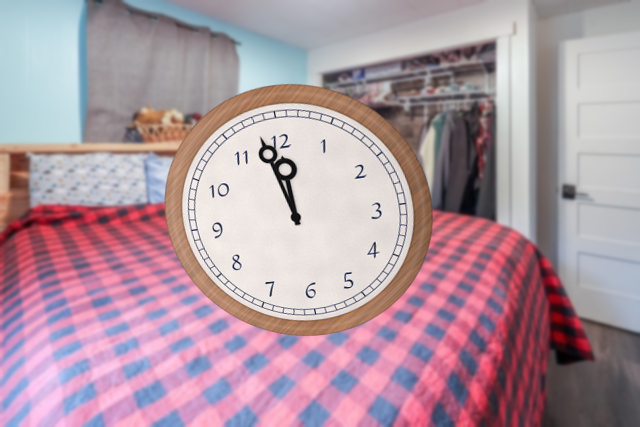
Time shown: 11:58
